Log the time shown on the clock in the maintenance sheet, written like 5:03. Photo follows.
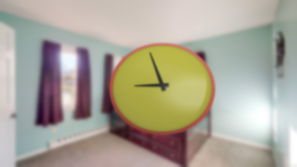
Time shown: 8:57
